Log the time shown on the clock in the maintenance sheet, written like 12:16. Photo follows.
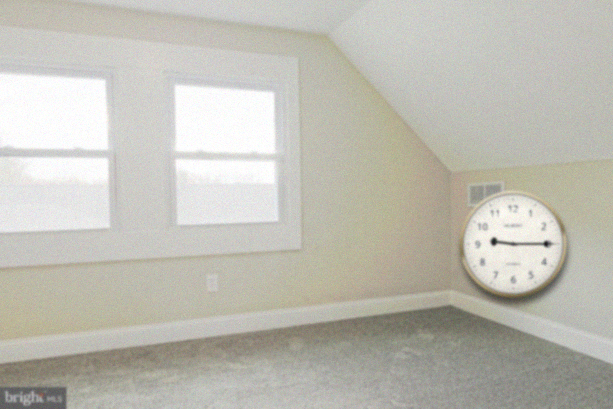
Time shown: 9:15
